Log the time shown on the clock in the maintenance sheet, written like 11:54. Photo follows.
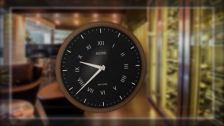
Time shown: 9:38
